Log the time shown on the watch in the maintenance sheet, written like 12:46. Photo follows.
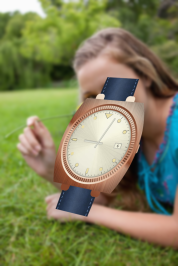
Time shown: 9:03
